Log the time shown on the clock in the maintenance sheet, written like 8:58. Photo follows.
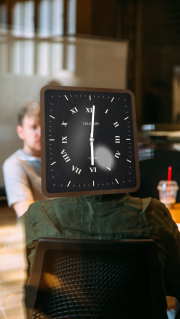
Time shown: 6:01
